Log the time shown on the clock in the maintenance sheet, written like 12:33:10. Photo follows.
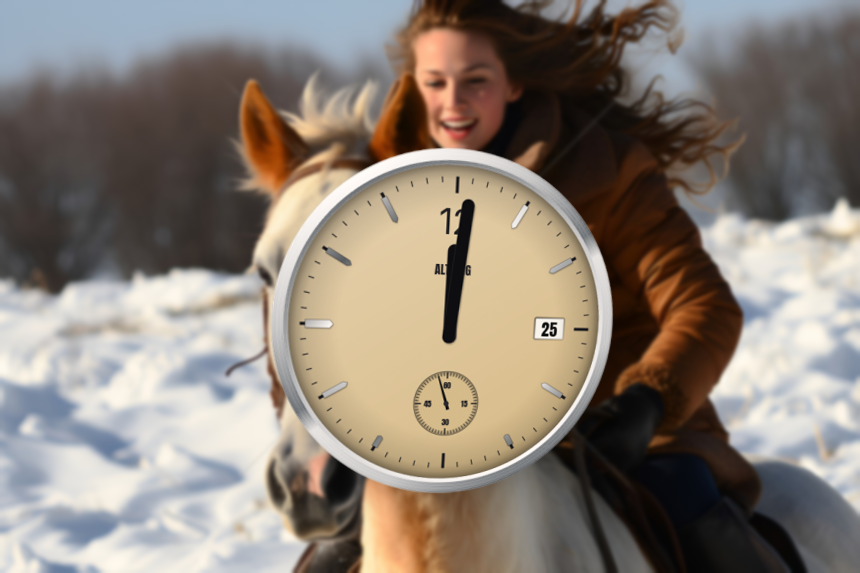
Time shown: 12:00:57
